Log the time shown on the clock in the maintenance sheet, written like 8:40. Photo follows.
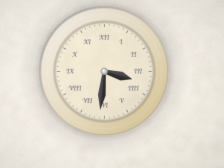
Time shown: 3:31
